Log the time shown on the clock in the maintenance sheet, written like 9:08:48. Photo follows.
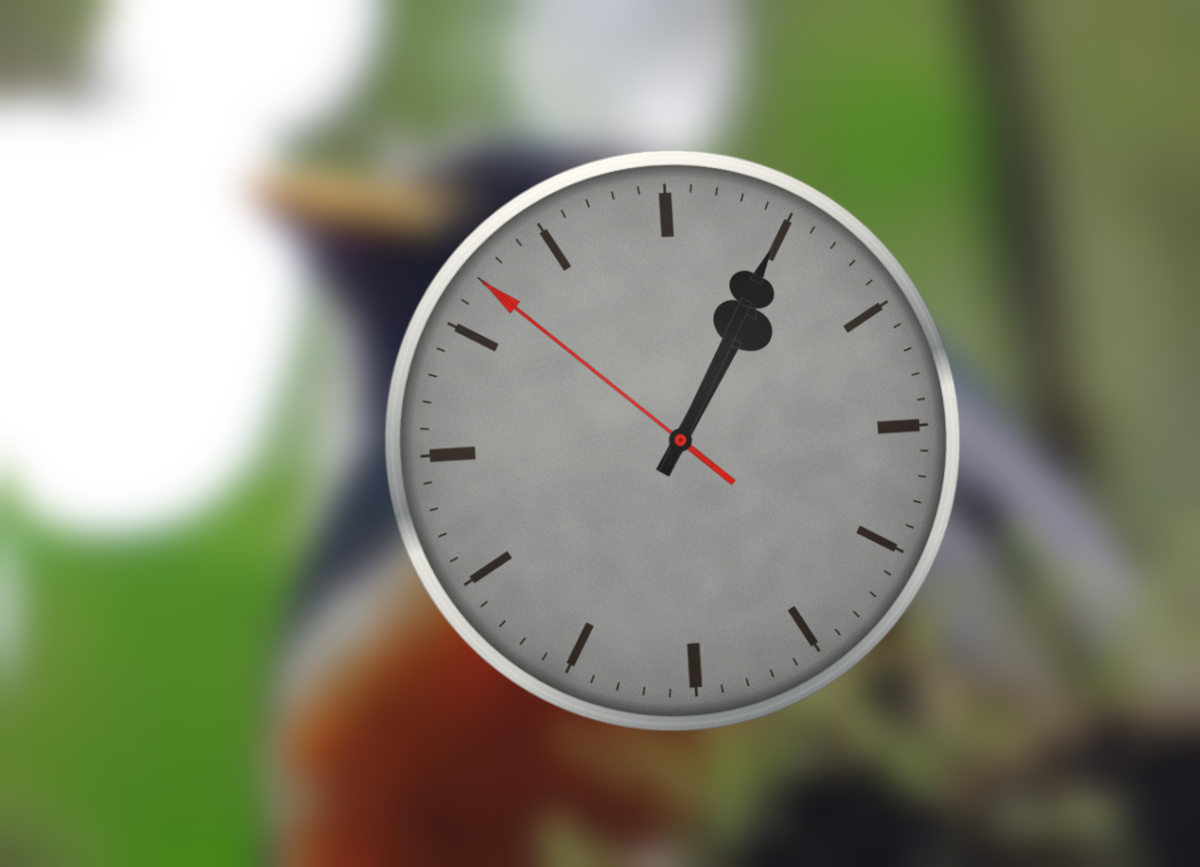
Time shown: 1:04:52
